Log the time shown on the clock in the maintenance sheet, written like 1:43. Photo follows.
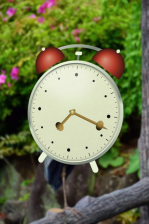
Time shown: 7:18
